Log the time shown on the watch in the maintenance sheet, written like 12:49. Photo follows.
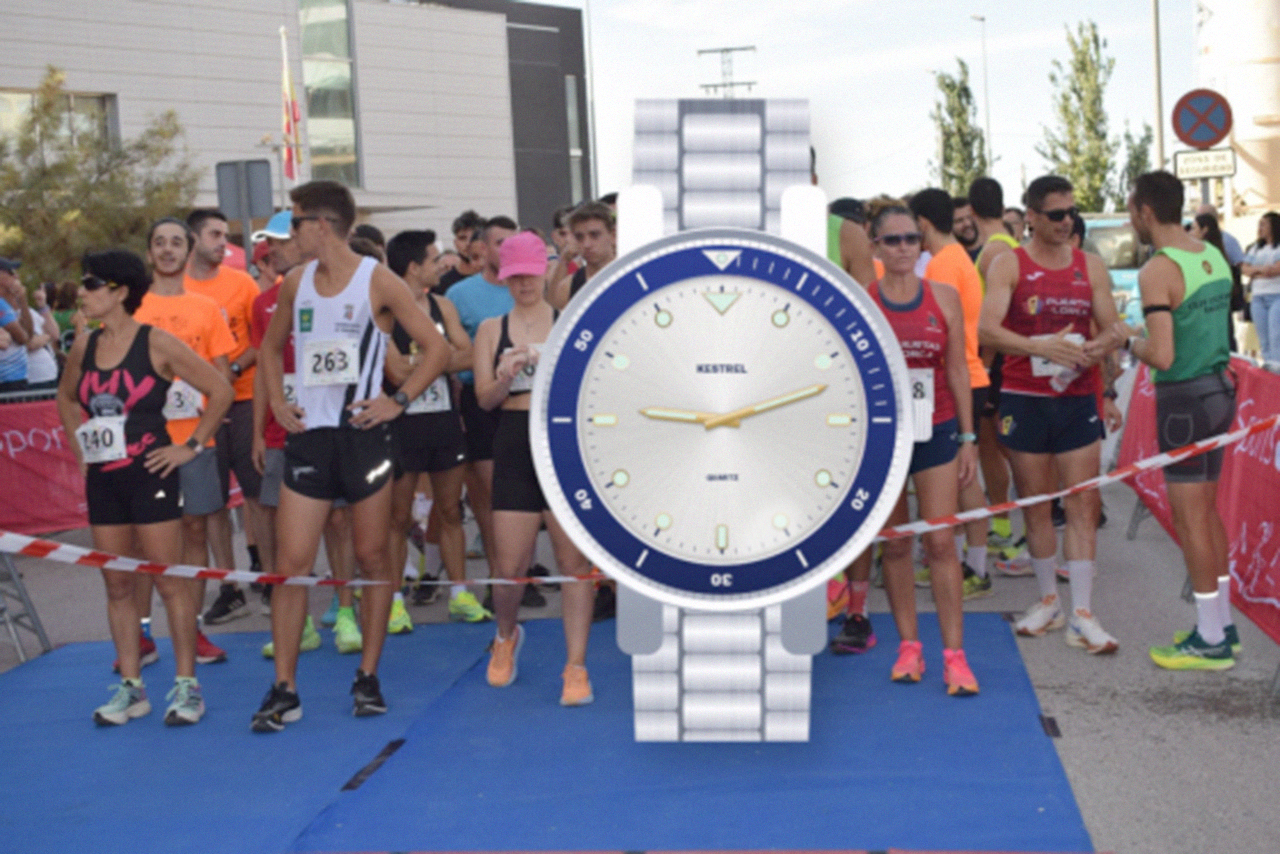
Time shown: 9:12
